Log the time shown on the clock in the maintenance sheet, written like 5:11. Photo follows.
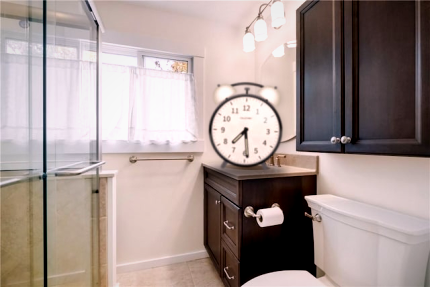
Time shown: 7:29
